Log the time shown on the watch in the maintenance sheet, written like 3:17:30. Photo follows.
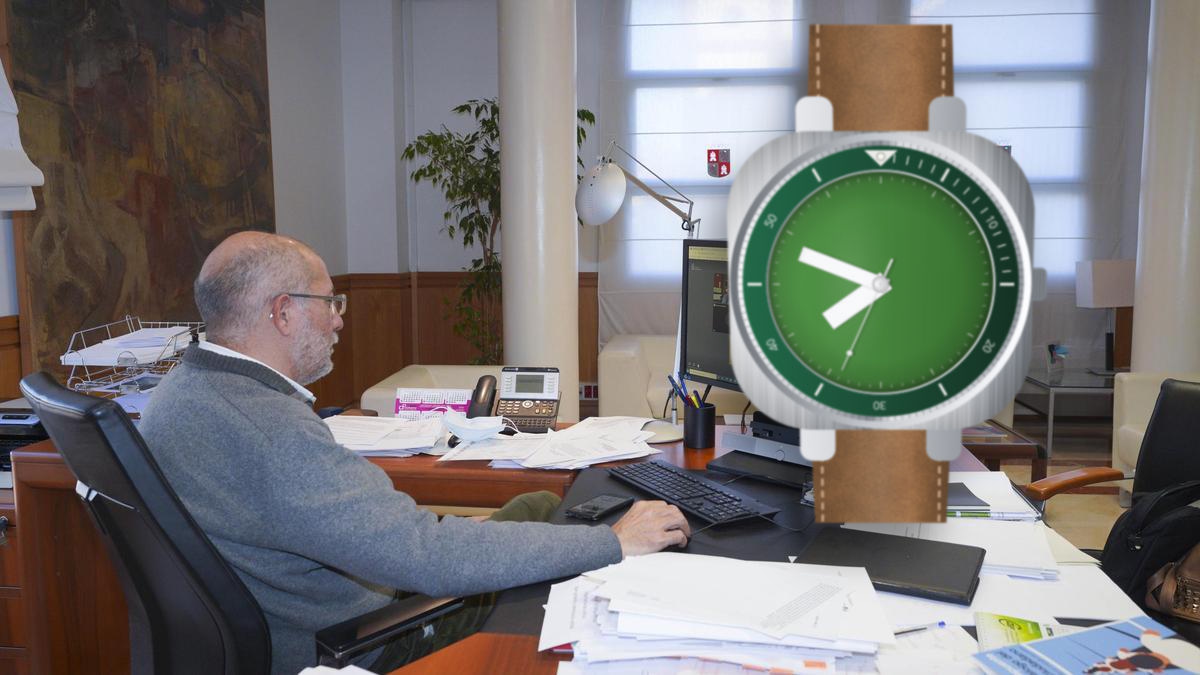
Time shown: 7:48:34
